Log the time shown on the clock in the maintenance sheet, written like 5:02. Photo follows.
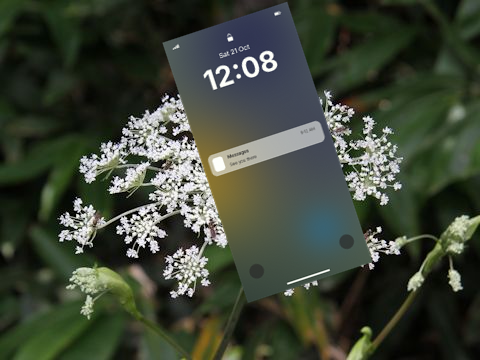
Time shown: 12:08
